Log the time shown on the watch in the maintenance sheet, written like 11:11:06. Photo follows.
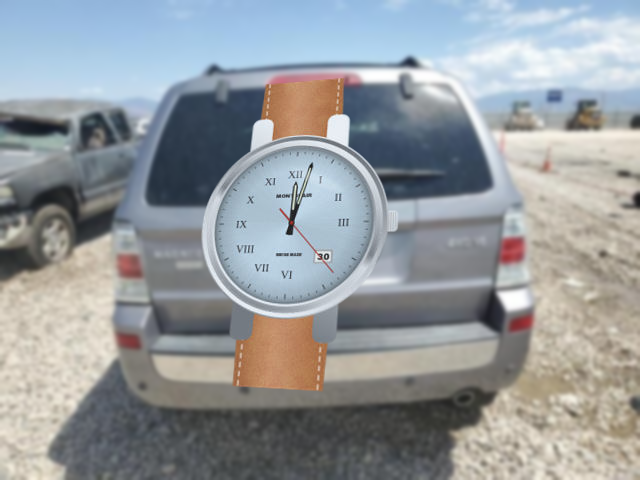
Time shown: 12:02:23
